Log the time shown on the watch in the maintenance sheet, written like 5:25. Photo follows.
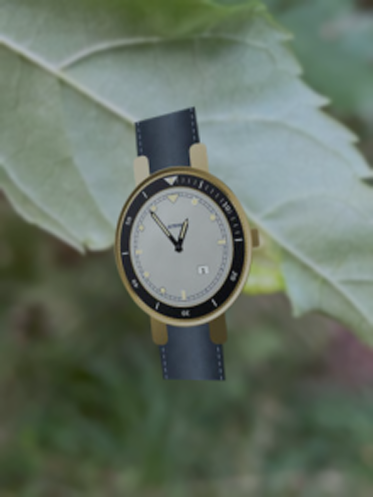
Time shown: 12:54
